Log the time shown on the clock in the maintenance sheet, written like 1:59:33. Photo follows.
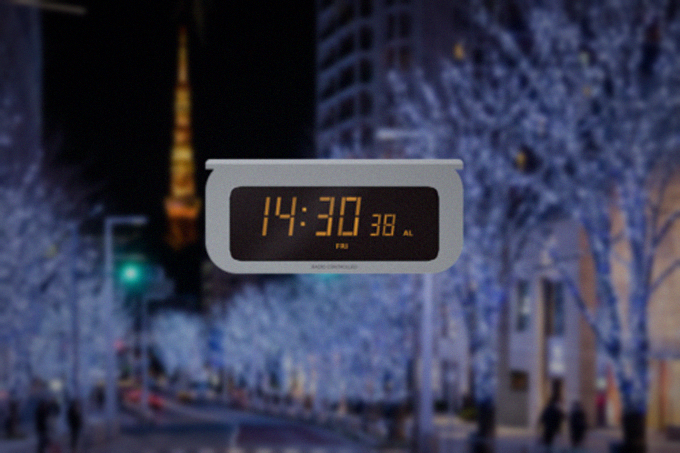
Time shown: 14:30:38
